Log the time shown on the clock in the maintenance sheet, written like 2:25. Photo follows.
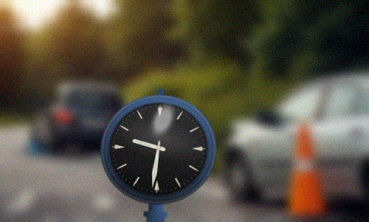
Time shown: 9:31
